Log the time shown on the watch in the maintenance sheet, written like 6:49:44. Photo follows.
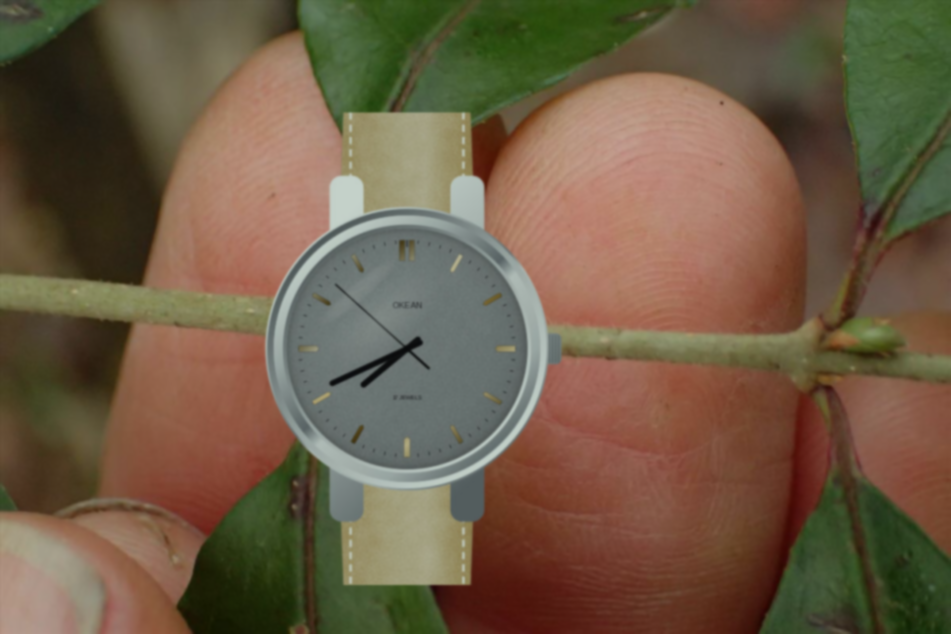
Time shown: 7:40:52
